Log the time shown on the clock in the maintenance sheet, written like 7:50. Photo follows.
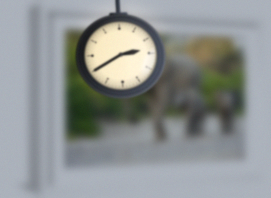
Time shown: 2:40
